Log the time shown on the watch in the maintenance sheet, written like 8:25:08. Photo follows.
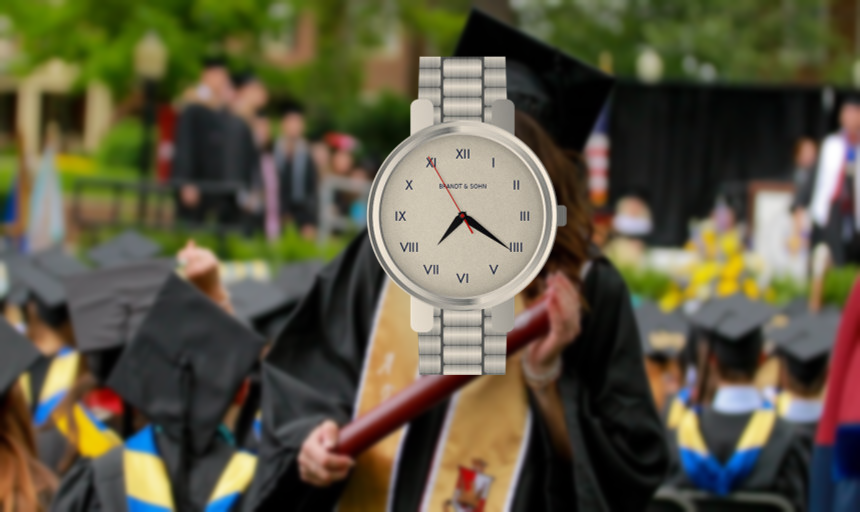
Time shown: 7:20:55
